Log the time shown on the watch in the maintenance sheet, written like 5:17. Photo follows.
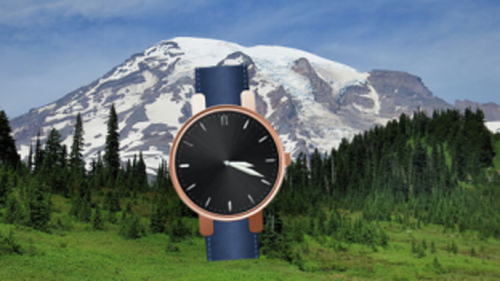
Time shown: 3:19
